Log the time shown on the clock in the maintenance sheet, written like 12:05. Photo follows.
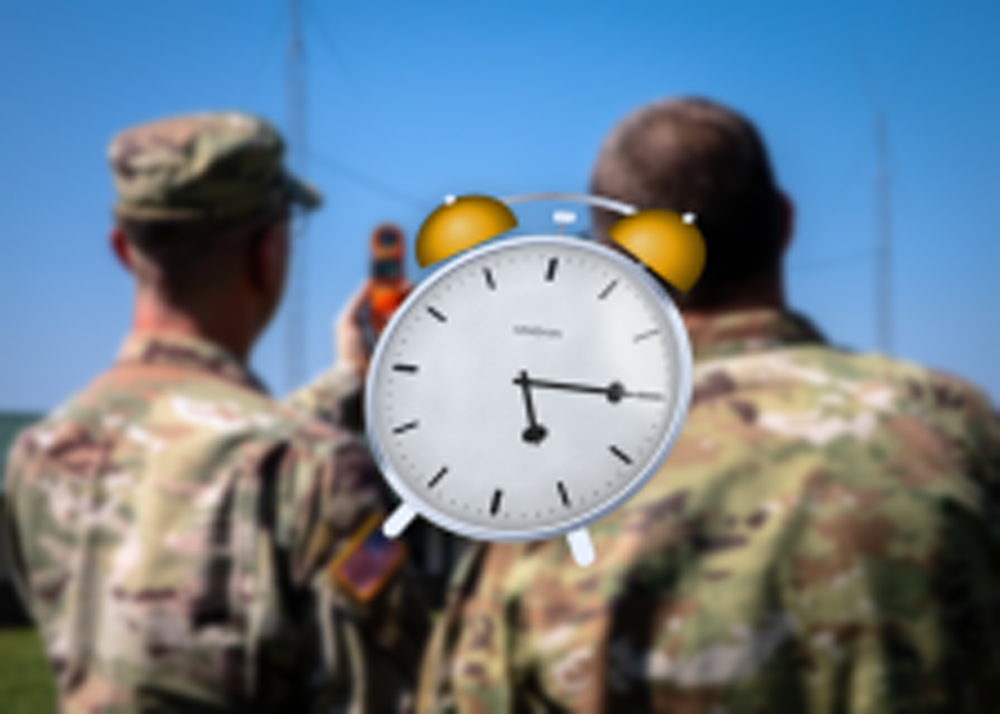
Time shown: 5:15
